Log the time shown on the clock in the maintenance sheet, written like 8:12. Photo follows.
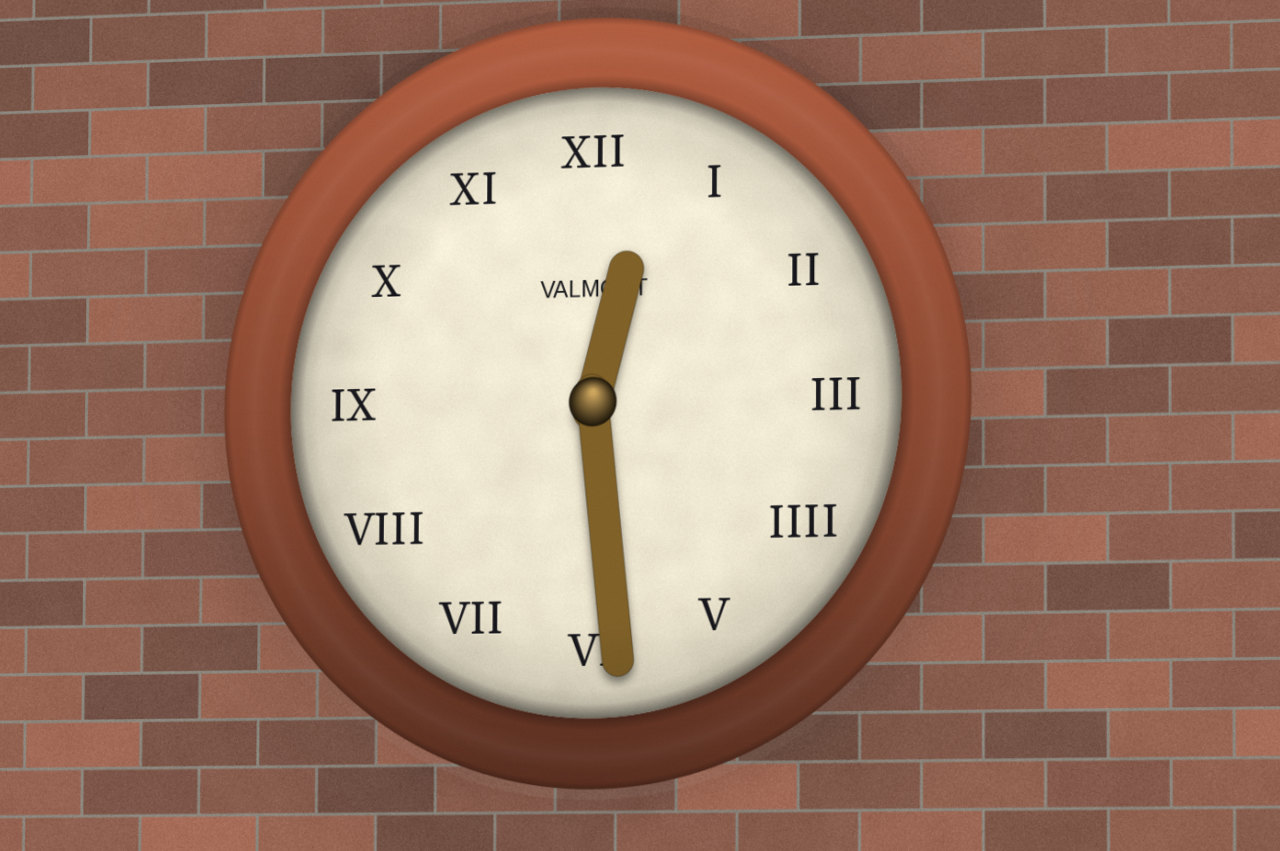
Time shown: 12:29
